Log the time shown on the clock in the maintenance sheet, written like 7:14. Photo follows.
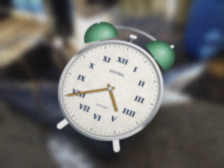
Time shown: 4:40
